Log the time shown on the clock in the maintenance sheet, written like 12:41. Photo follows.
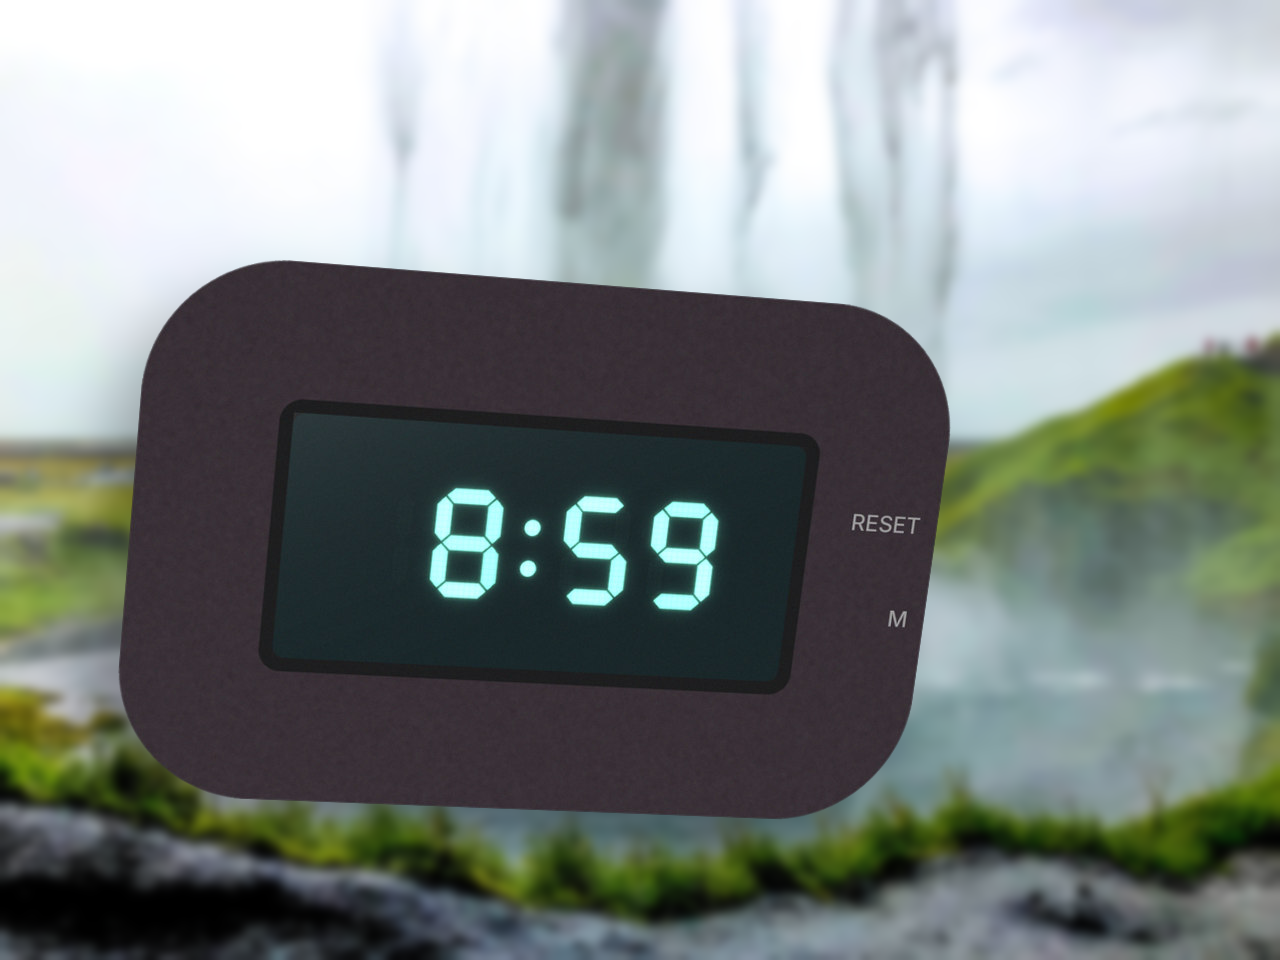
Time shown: 8:59
